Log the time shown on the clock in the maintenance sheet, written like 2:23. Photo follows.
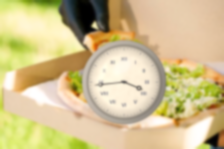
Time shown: 3:44
